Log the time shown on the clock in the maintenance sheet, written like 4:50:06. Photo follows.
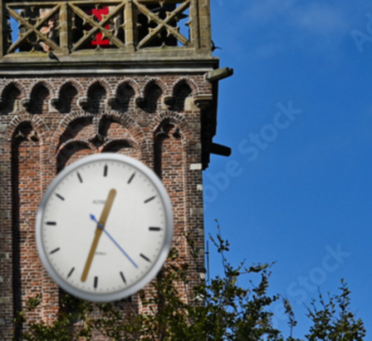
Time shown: 12:32:22
